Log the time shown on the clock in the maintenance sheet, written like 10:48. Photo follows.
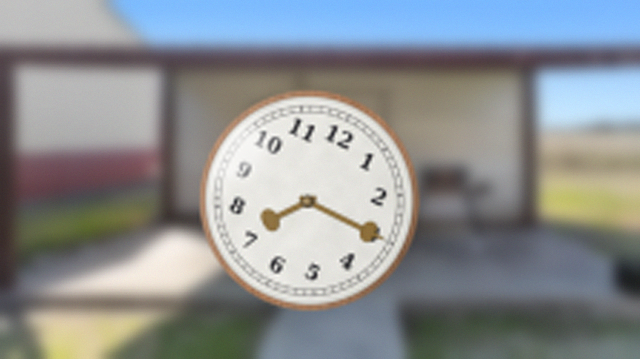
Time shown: 7:15
